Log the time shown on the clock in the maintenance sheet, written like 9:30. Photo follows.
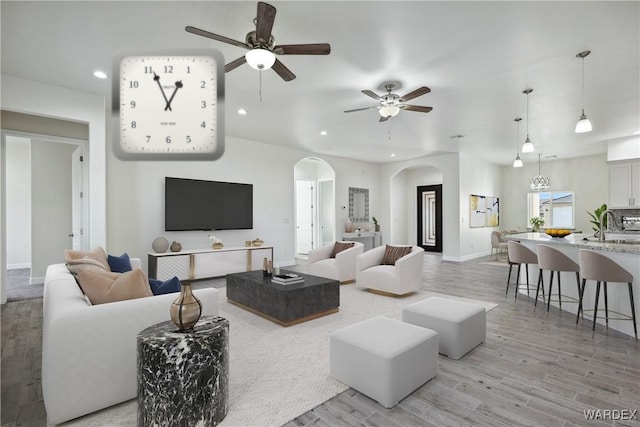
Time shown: 12:56
